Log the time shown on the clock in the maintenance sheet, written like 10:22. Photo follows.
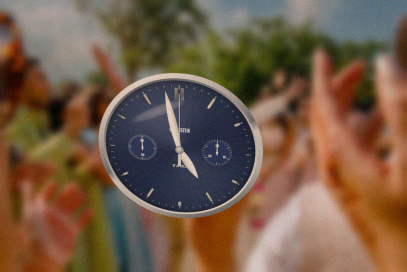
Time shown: 4:58
